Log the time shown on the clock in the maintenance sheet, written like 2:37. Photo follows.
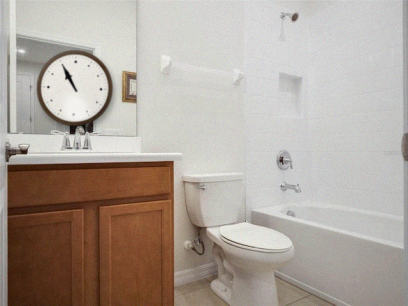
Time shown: 10:55
